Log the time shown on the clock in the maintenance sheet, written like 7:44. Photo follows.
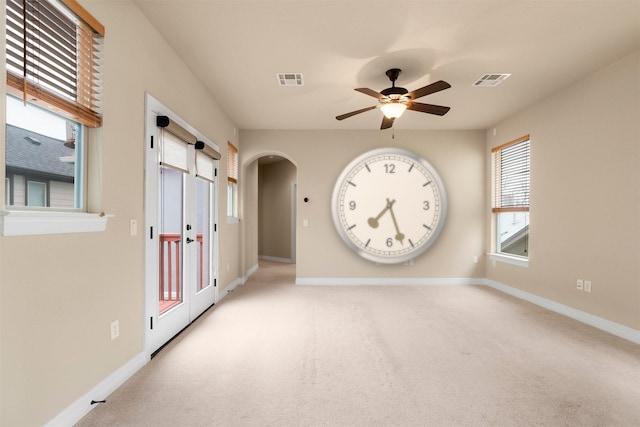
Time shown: 7:27
